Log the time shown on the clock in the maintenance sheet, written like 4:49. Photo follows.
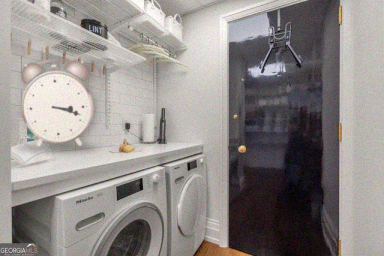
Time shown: 3:18
